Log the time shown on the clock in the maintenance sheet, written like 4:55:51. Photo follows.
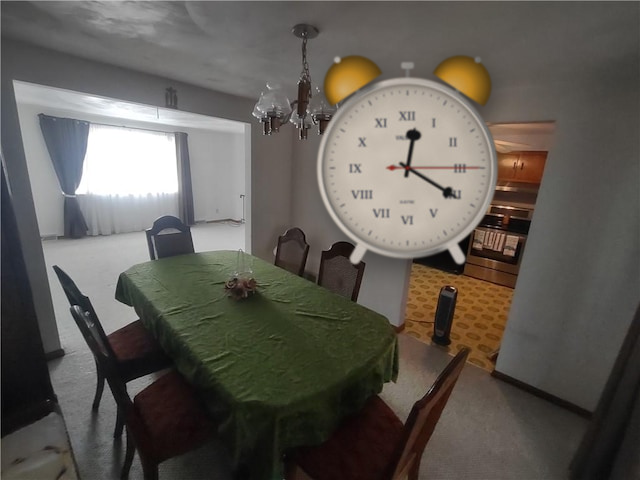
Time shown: 12:20:15
